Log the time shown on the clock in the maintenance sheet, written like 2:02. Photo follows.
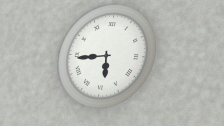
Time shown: 5:44
